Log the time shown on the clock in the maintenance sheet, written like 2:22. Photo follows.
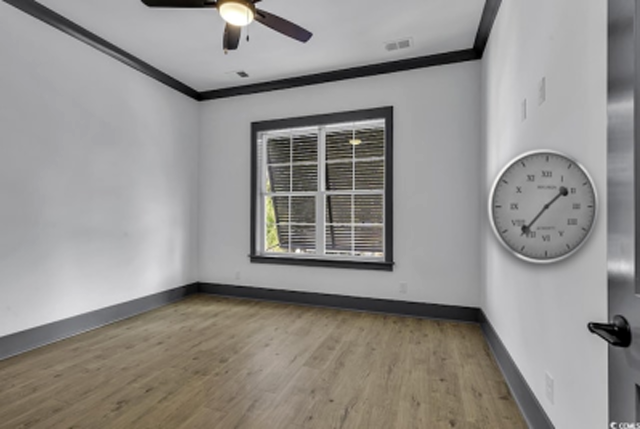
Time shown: 1:37
